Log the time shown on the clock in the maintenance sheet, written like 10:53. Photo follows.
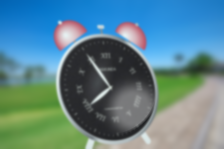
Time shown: 7:55
